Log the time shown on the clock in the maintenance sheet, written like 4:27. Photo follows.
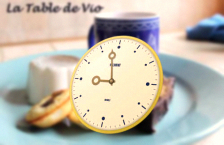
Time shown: 8:58
